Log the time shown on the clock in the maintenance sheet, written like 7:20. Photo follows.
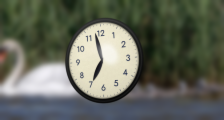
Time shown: 6:58
